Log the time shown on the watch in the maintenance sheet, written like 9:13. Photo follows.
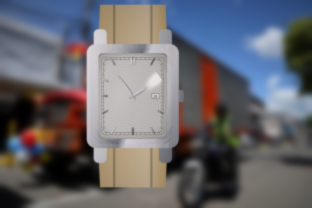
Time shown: 1:54
